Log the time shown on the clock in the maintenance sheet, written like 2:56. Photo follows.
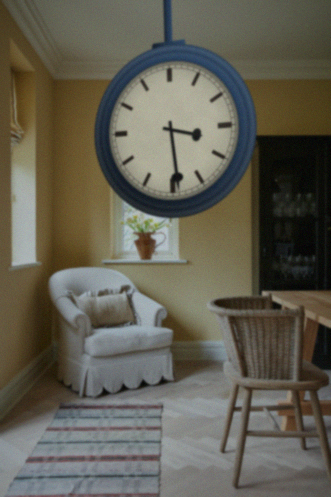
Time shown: 3:29
